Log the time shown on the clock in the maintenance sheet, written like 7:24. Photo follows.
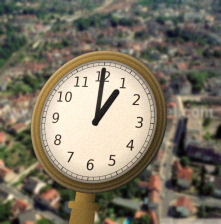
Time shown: 1:00
